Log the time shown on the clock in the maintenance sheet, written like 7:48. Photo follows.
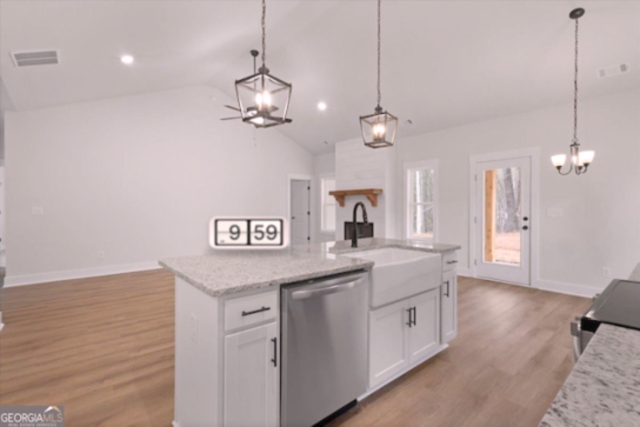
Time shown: 9:59
